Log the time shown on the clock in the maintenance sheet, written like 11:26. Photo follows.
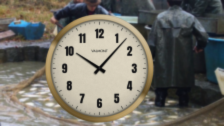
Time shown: 10:07
